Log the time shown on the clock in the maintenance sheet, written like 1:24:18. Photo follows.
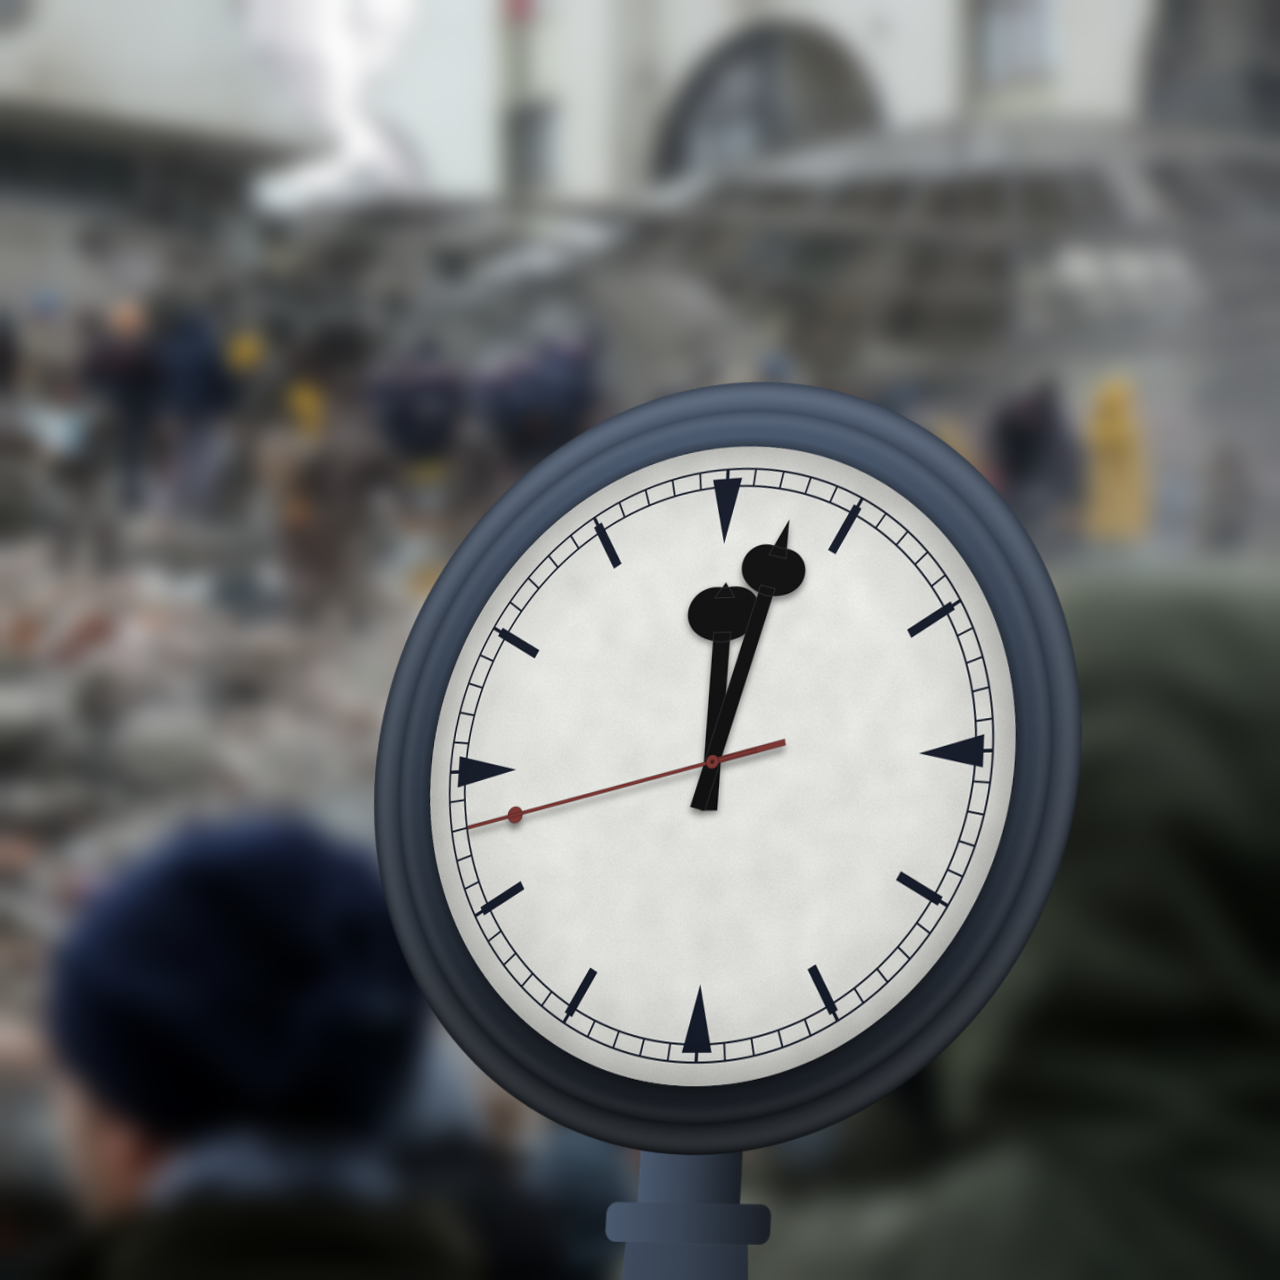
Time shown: 12:02:43
